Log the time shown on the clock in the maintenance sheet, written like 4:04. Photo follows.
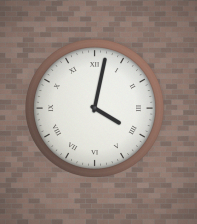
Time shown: 4:02
